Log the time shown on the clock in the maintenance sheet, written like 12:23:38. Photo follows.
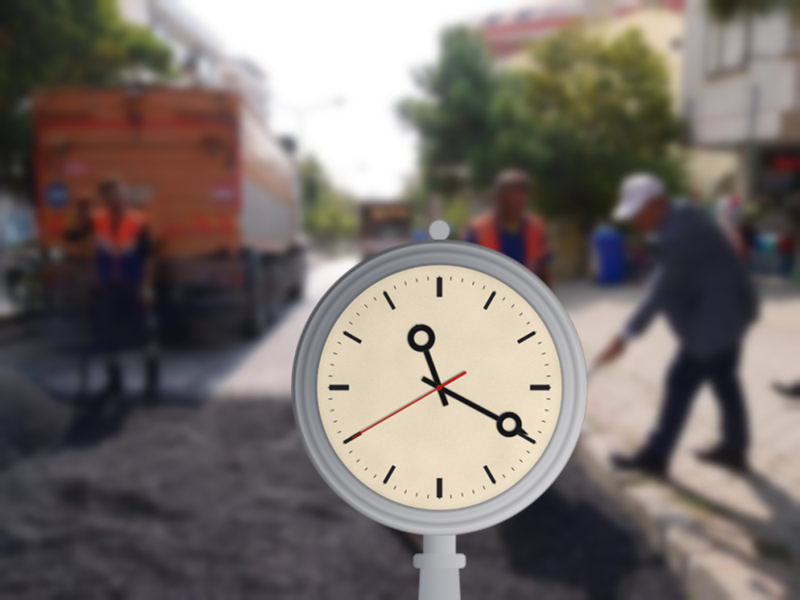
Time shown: 11:19:40
